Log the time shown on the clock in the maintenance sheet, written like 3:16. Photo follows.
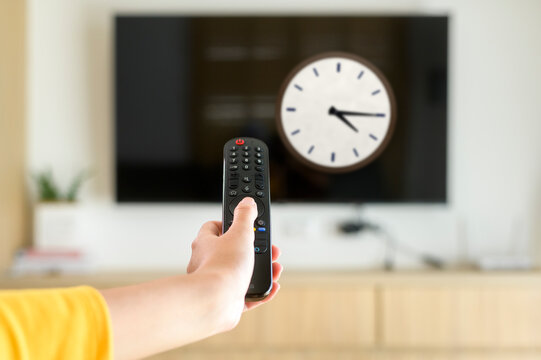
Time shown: 4:15
